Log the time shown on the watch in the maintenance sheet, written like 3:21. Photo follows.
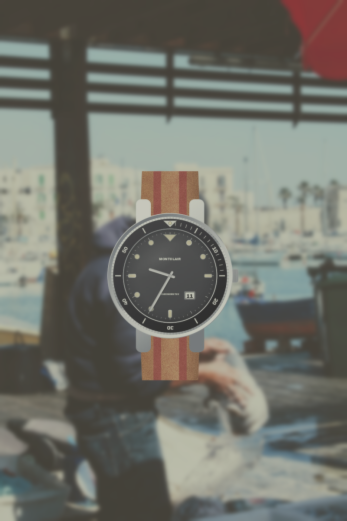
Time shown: 9:35
